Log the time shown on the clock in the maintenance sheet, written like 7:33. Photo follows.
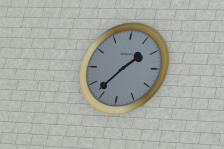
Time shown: 1:37
